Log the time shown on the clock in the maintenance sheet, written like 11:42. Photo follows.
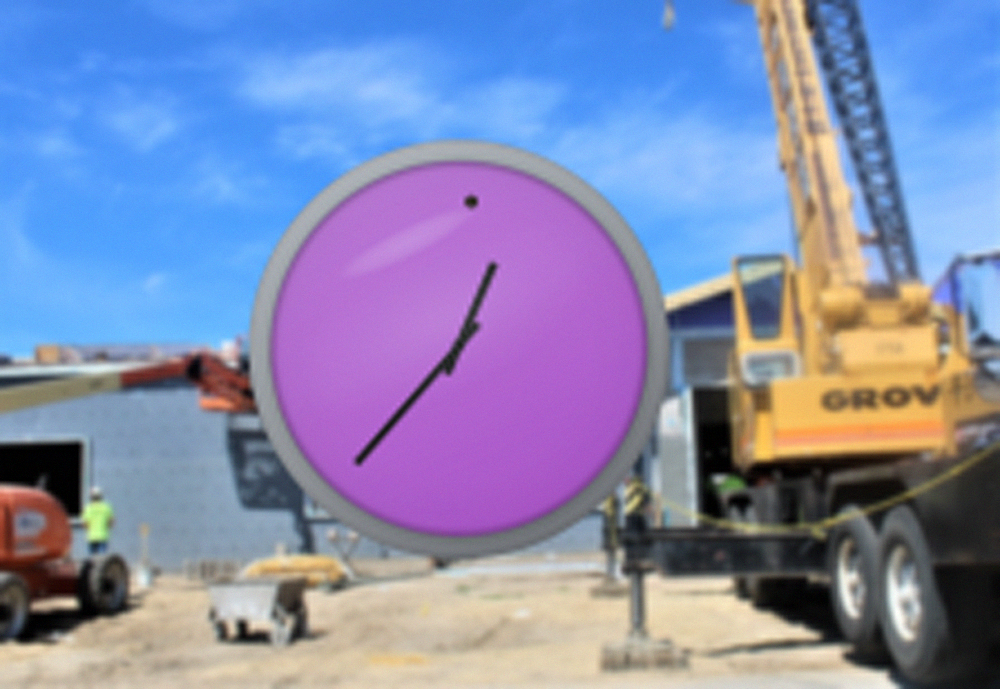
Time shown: 12:36
